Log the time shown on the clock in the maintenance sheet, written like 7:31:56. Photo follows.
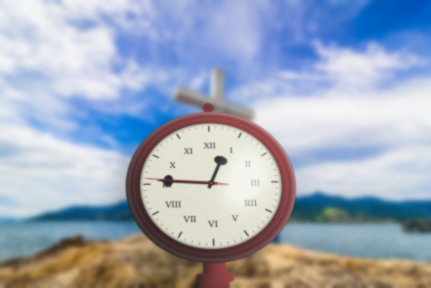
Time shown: 12:45:46
